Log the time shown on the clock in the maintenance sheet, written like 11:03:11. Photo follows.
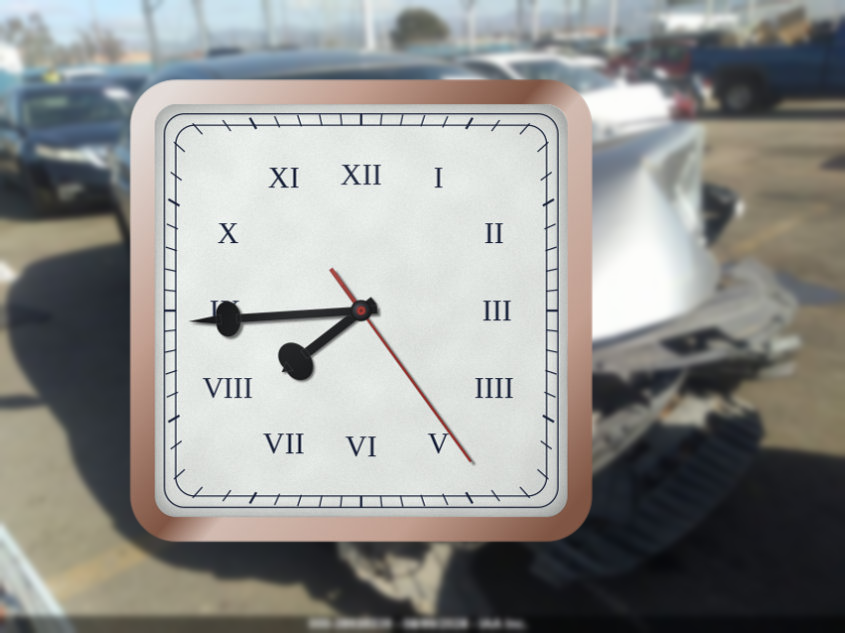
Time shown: 7:44:24
